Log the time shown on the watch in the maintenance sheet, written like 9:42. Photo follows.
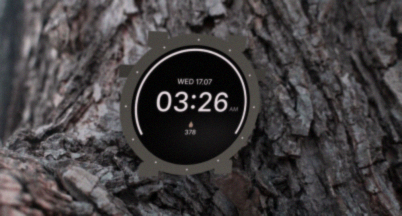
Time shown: 3:26
